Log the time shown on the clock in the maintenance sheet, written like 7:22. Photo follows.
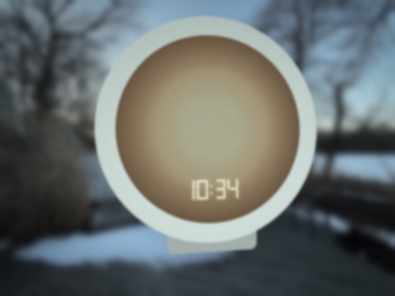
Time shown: 10:34
